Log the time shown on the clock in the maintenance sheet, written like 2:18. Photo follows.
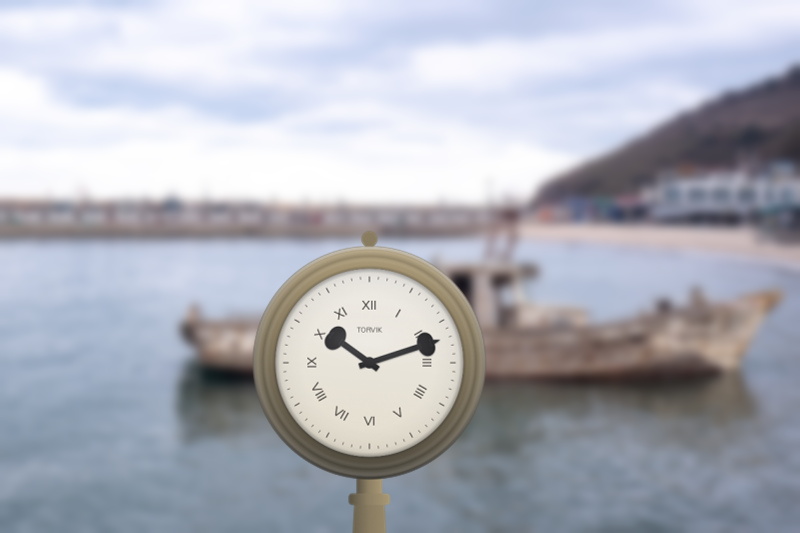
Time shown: 10:12
